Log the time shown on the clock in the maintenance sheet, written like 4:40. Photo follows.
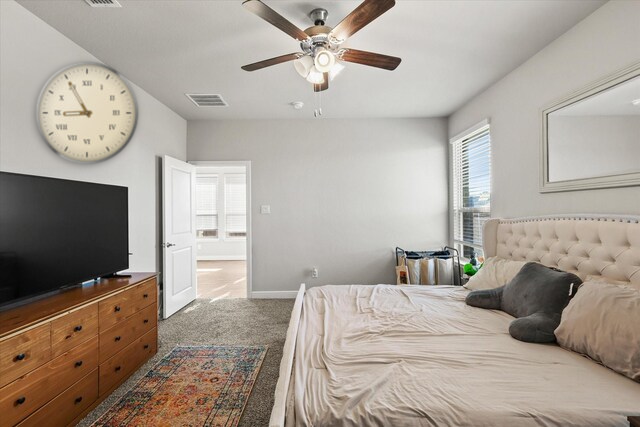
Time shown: 8:55
